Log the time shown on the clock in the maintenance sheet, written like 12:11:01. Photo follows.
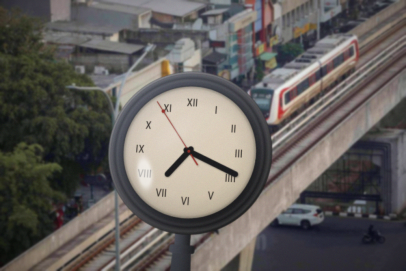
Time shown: 7:18:54
